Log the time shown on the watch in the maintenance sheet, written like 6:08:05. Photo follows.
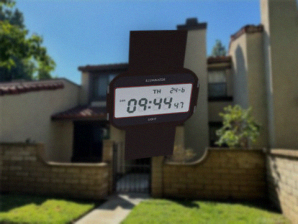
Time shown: 9:44:47
